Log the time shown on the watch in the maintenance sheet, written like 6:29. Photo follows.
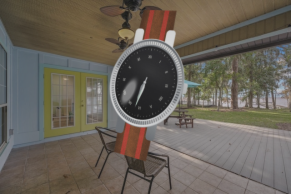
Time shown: 6:32
